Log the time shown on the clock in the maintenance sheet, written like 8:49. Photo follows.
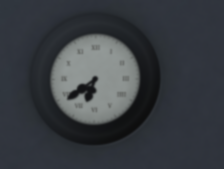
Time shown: 6:39
